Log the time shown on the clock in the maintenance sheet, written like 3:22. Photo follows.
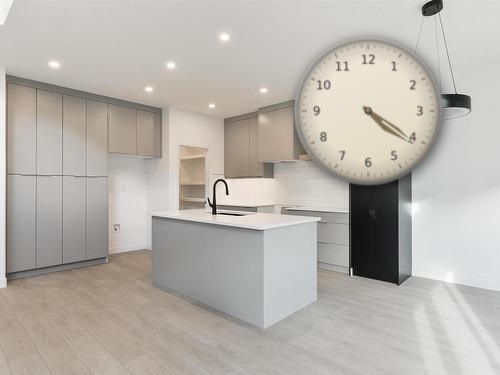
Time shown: 4:21
